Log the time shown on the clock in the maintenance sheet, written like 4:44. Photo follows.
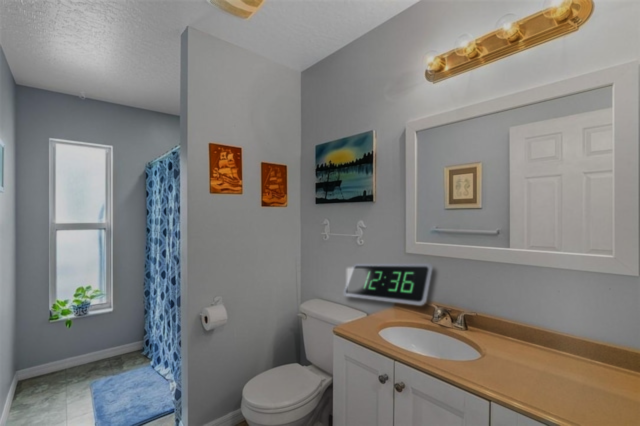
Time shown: 12:36
